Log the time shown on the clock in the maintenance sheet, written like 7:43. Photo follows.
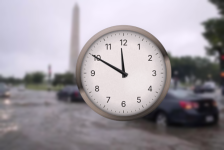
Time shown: 11:50
